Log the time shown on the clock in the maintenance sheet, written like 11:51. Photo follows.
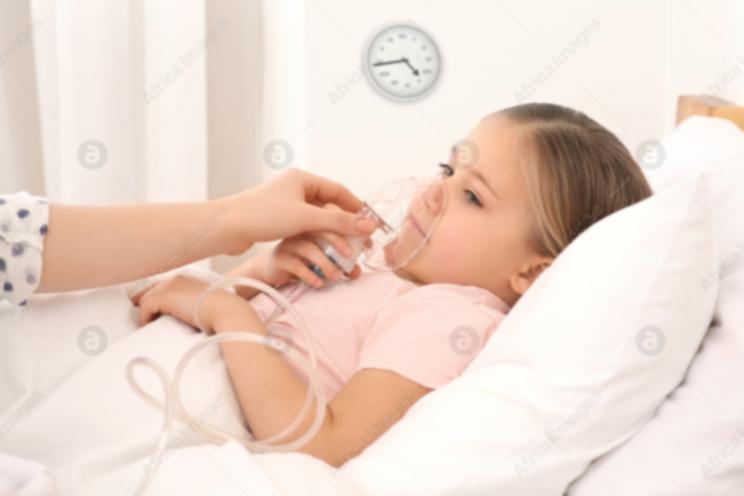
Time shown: 4:44
